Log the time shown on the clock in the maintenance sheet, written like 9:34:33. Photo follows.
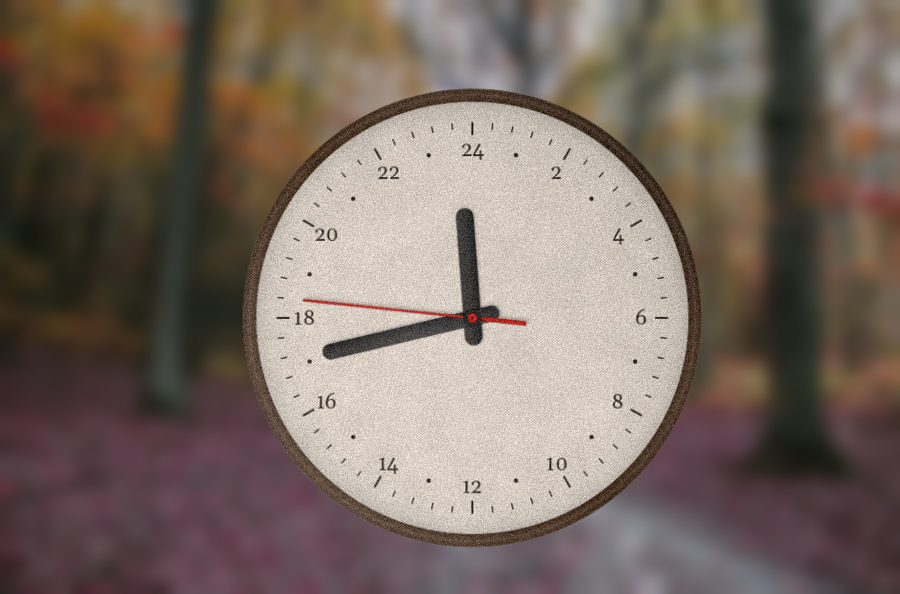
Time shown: 23:42:46
